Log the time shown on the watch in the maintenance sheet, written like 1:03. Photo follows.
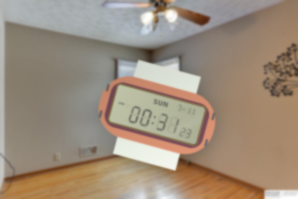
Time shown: 0:31
